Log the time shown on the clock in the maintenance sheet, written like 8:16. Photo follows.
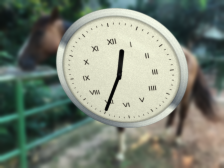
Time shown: 12:35
